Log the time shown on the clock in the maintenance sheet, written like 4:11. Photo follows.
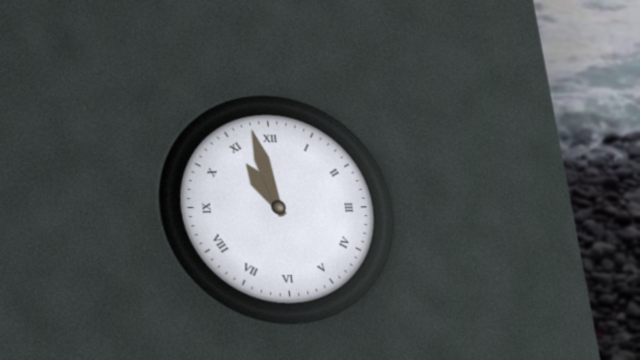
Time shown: 10:58
